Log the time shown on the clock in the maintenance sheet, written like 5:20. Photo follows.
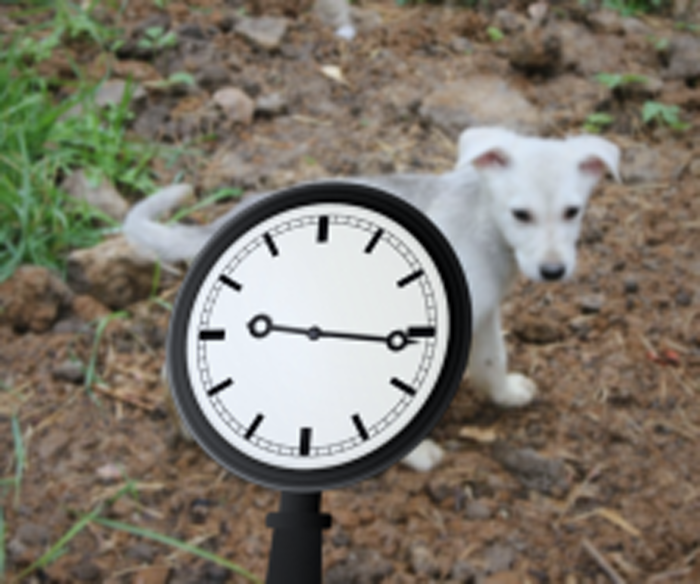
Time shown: 9:16
